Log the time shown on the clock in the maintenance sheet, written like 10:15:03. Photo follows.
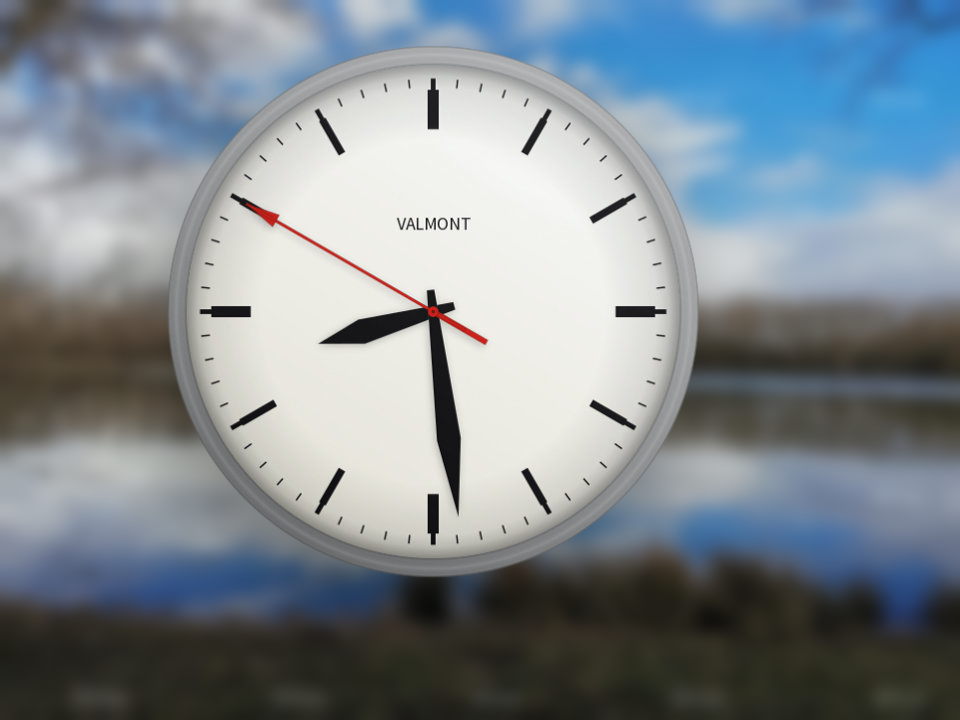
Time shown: 8:28:50
